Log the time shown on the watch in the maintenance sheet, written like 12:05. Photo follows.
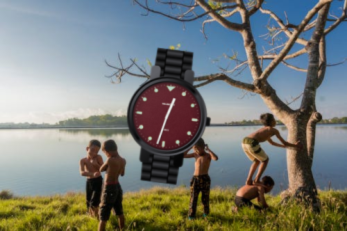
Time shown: 12:32
